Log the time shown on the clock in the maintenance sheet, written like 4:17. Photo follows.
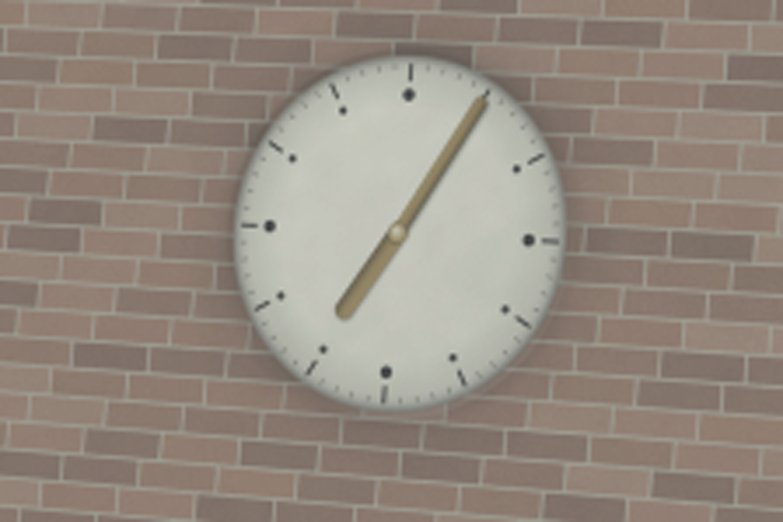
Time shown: 7:05
